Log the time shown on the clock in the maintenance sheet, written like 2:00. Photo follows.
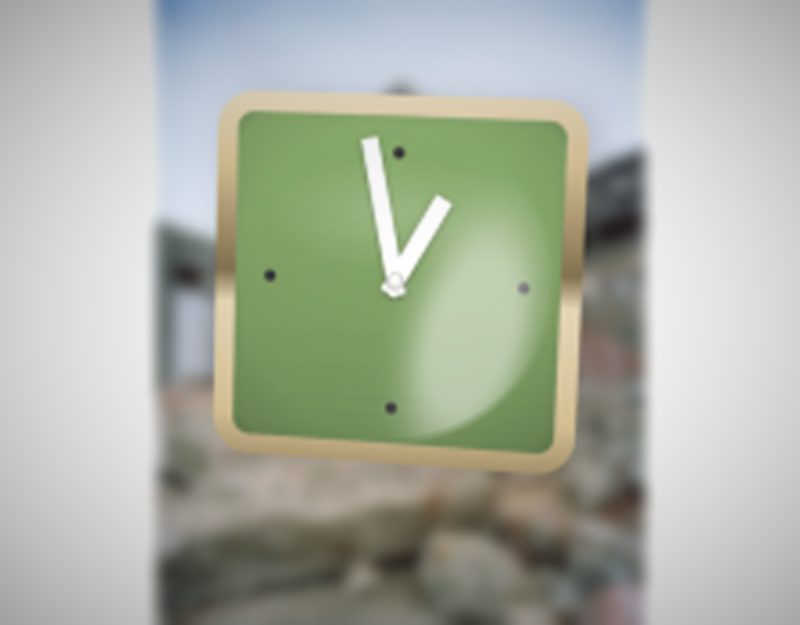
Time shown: 12:58
